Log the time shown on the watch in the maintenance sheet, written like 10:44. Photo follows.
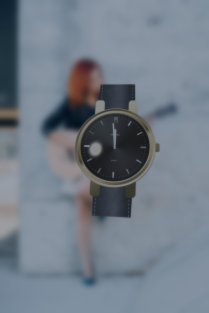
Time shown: 11:59
